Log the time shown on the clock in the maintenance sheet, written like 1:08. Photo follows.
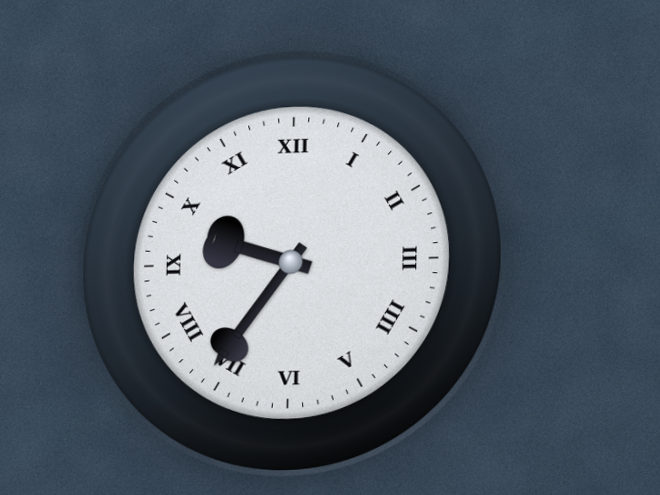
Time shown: 9:36
